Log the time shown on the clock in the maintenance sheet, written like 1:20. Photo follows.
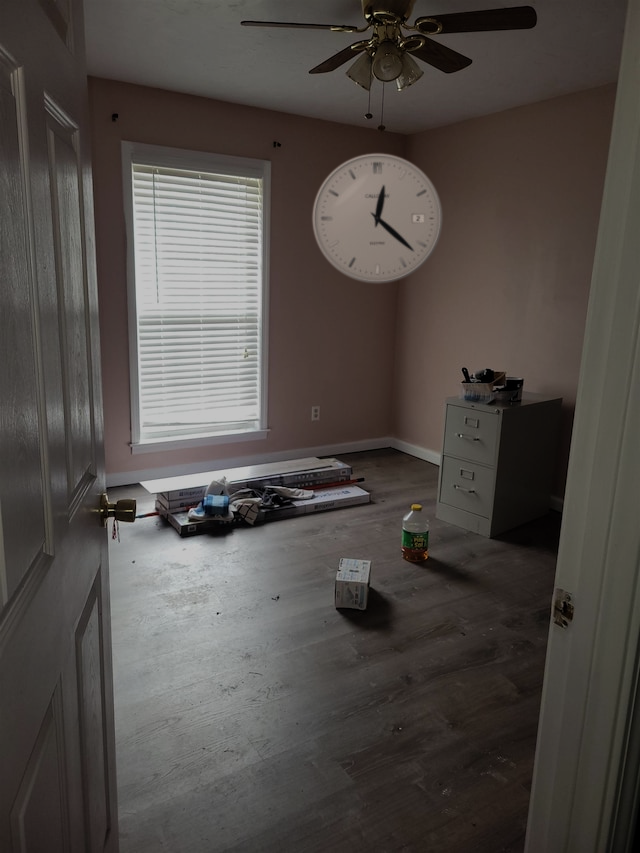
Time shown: 12:22
